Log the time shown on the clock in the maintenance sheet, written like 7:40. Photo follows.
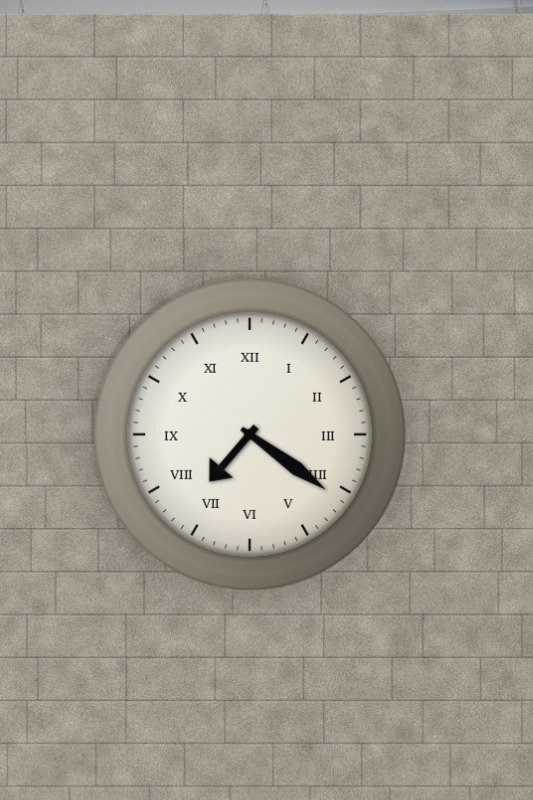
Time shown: 7:21
